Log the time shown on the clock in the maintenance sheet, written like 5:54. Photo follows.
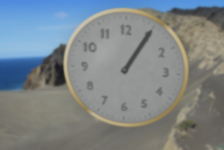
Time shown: 1:05
